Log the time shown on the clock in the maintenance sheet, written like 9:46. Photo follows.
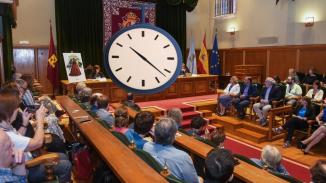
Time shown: 10:22
